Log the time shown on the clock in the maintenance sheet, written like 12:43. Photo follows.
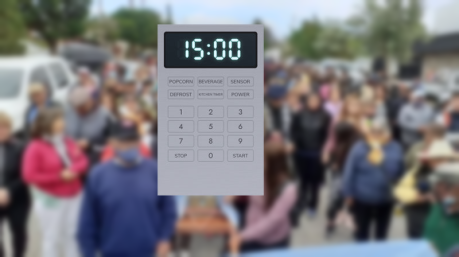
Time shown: 15:00
